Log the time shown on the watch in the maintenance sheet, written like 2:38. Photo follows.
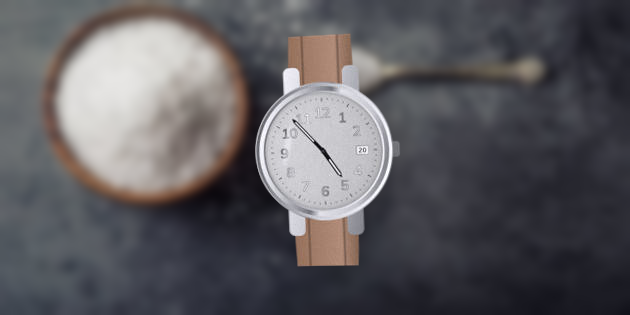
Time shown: 4:53
